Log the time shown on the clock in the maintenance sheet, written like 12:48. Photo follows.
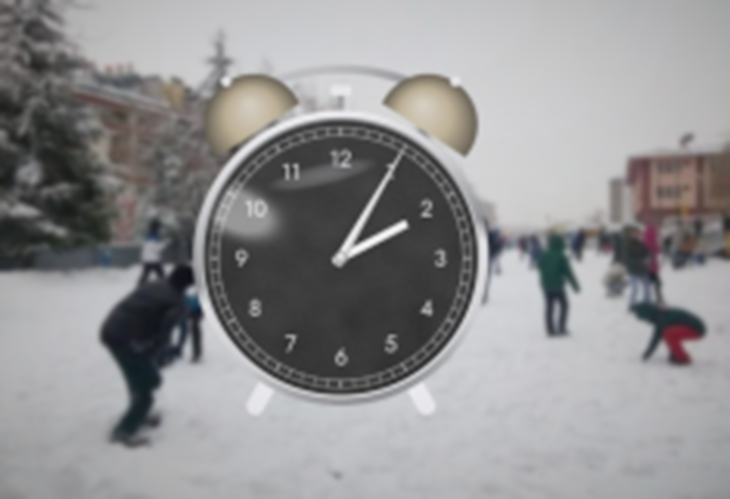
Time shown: 2:05
